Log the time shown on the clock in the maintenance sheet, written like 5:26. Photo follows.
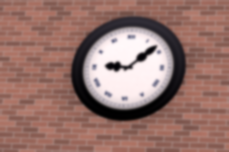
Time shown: 9:08
